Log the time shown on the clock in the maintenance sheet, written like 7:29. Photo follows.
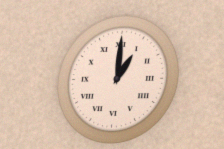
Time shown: 1:00
